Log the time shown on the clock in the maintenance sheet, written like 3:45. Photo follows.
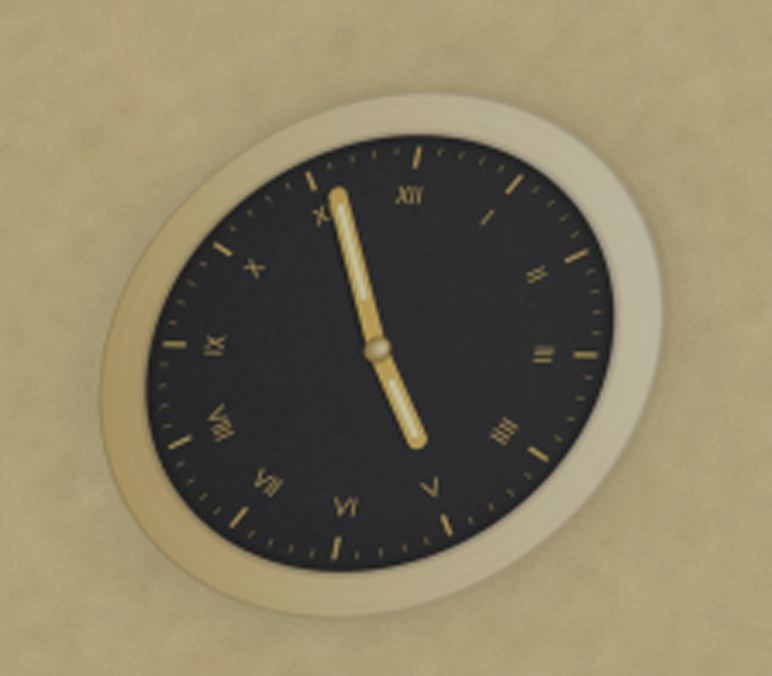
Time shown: 4:56
